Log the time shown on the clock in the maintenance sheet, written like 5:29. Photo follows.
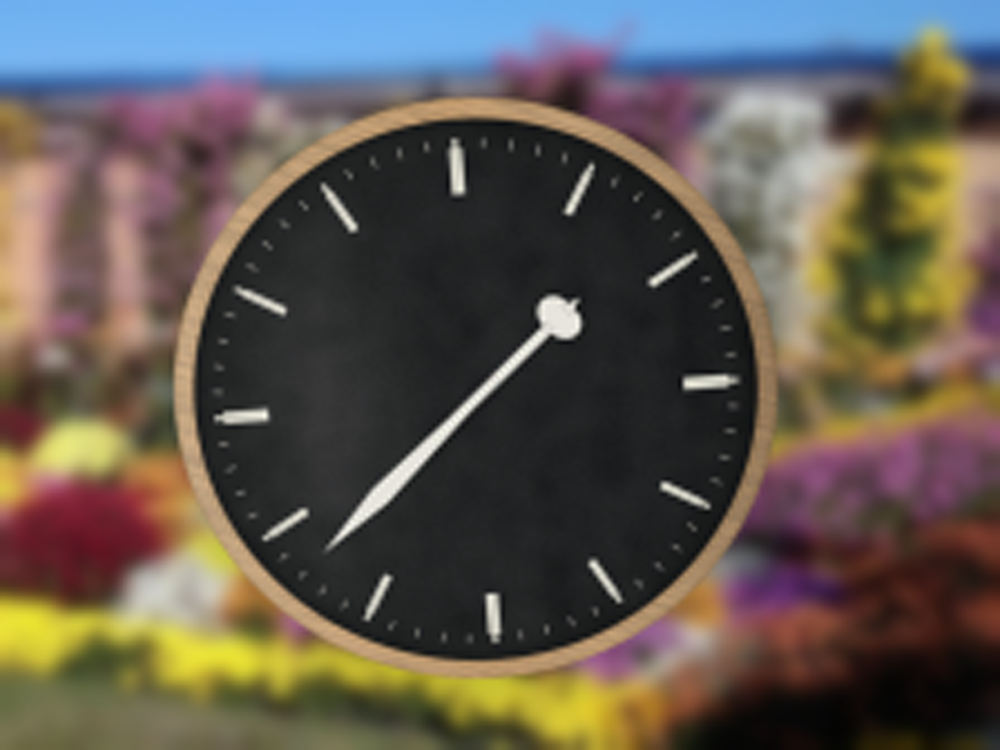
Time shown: 1:38
